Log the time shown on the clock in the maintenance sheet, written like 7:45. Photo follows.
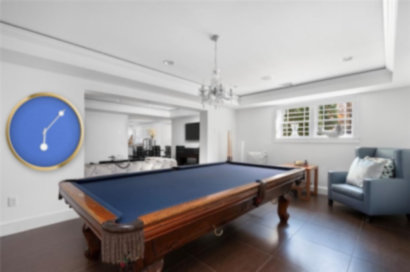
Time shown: 6:07
